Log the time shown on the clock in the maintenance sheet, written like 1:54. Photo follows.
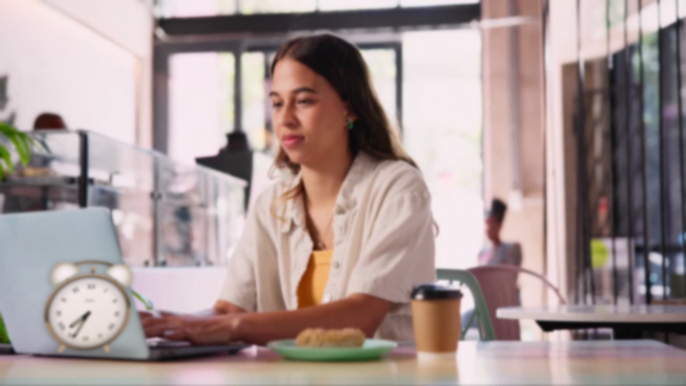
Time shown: 7:34
